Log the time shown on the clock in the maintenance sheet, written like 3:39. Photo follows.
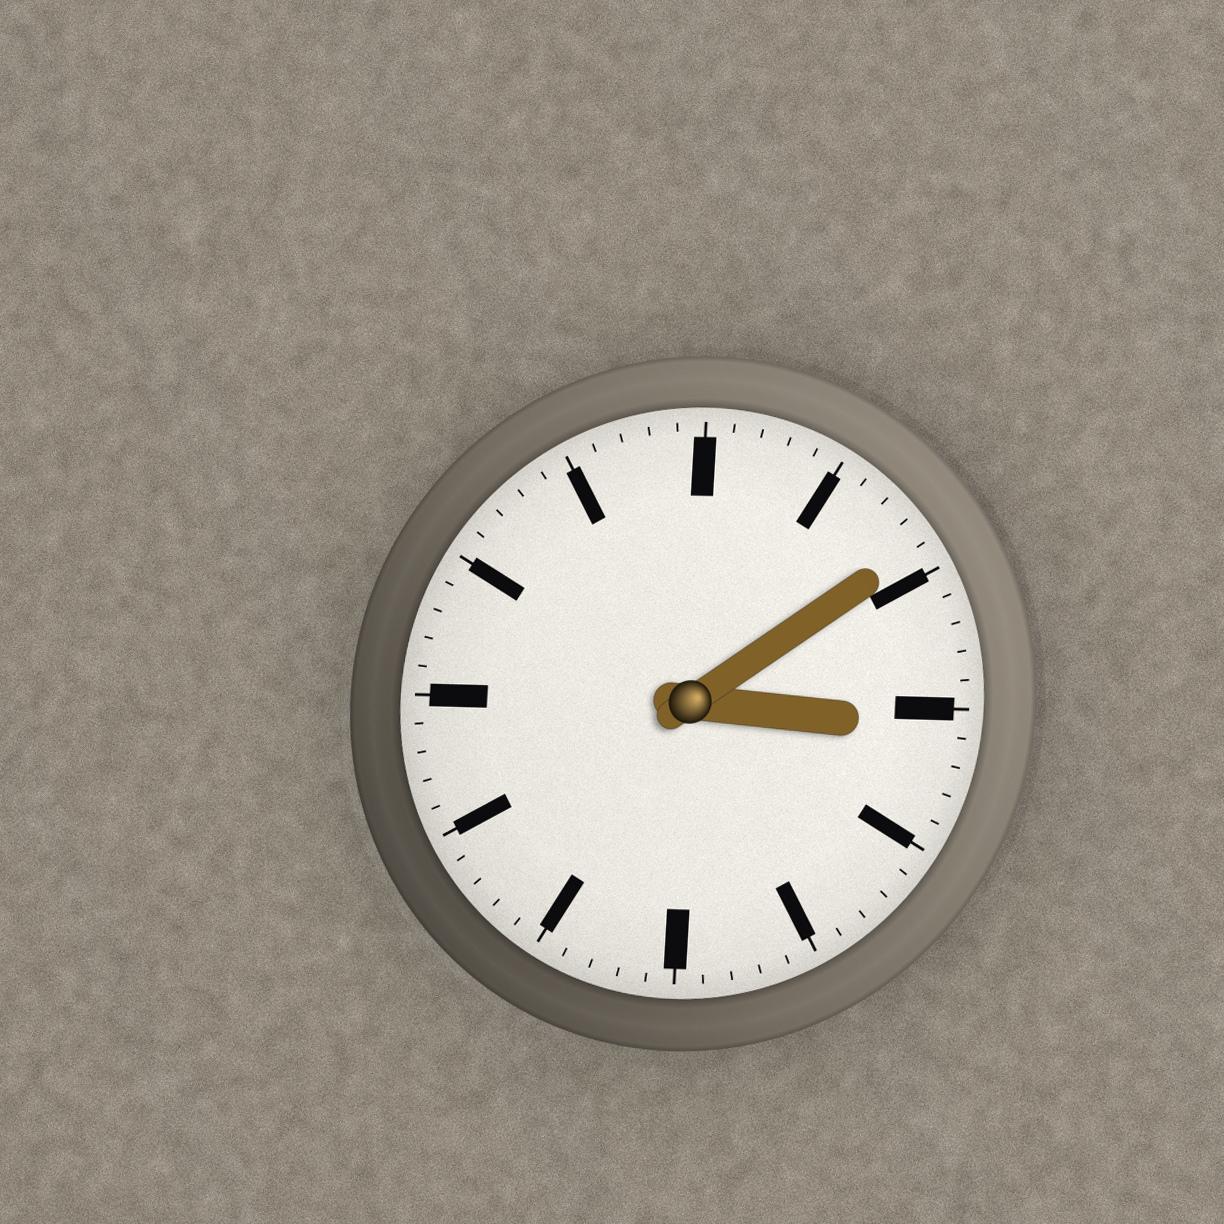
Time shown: 3:09
